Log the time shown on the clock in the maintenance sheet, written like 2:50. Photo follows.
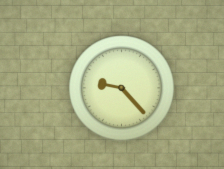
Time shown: 9:23
